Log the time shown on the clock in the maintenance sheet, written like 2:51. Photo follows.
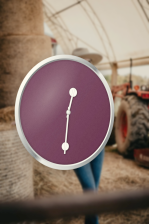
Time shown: 12:31
